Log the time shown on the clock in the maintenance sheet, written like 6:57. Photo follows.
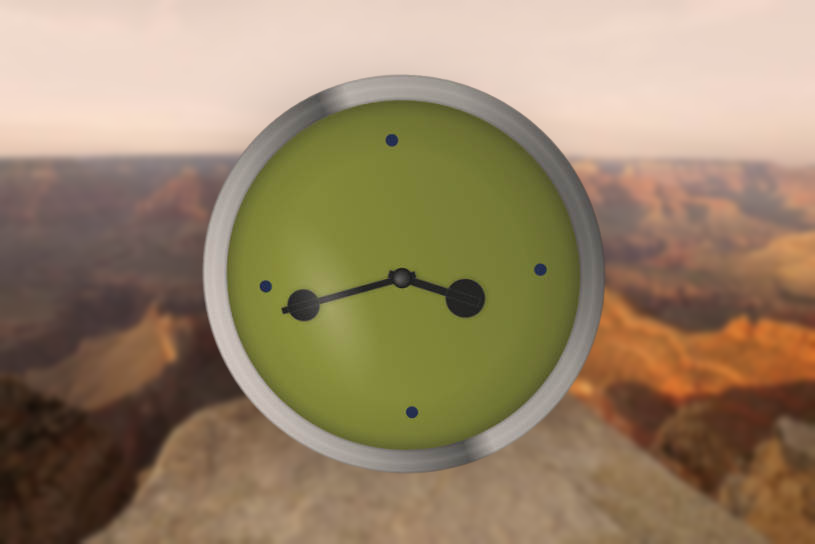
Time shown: 3:43
